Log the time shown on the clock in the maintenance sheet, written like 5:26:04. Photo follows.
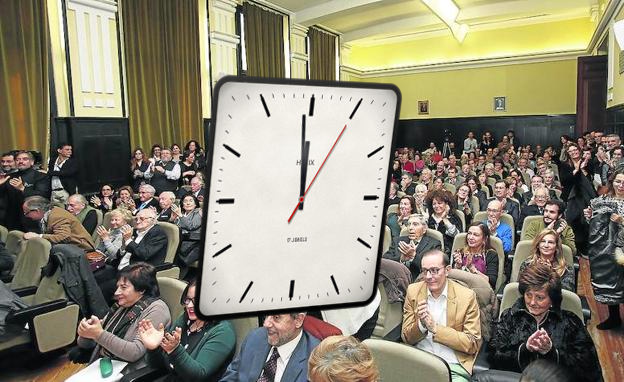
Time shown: 11:59:05
